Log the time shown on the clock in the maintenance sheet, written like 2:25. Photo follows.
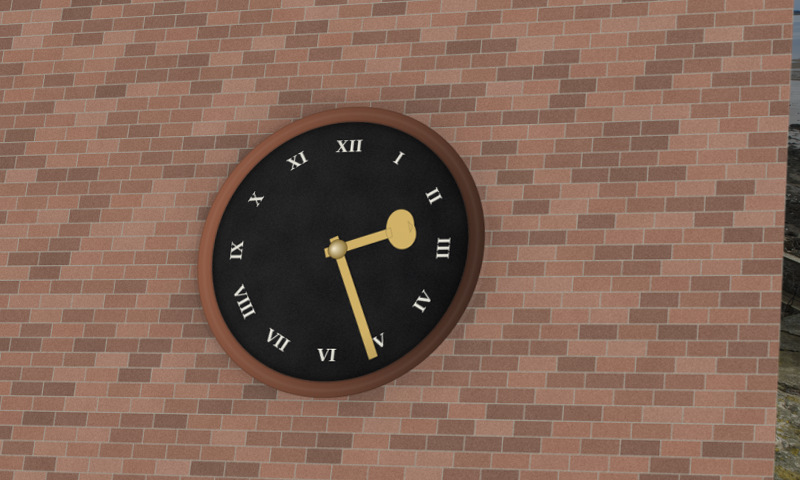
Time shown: 2:26
